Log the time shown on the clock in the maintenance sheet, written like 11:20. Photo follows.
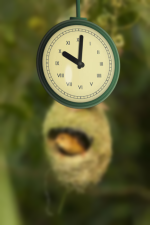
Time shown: 10:01
